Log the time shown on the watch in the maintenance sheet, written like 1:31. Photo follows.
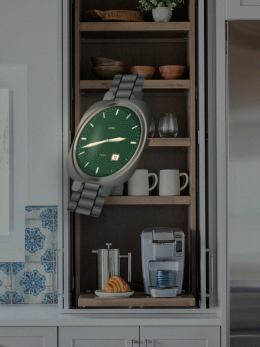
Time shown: 2:42
